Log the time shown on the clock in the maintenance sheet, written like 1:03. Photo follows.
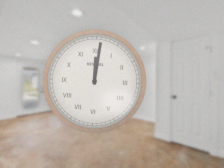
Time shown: 12:01
